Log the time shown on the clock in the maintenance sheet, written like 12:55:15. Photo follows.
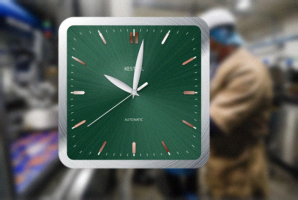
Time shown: 10:01:39
